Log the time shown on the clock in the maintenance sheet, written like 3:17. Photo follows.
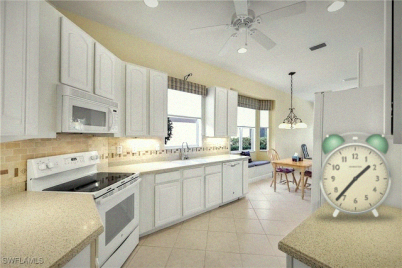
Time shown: 1:37
